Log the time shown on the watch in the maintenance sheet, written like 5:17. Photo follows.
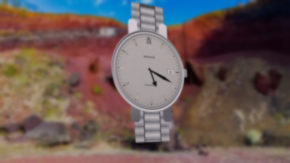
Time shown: 5:19
